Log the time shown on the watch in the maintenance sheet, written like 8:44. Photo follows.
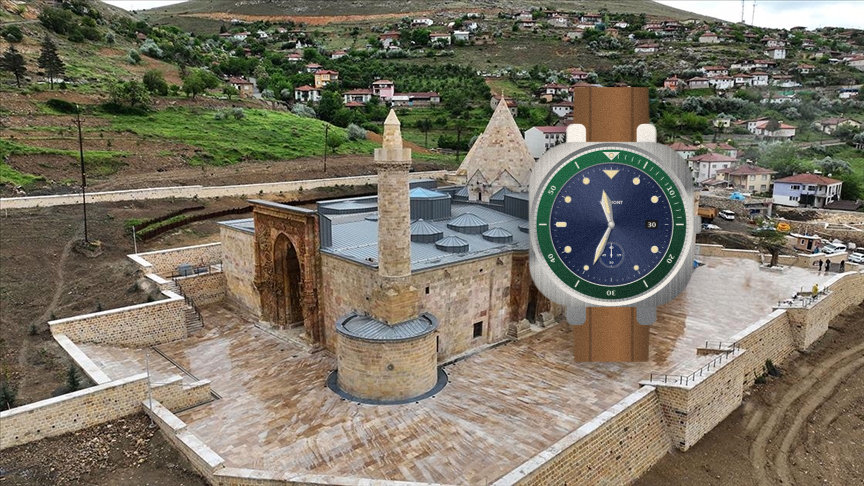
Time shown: 11:34
